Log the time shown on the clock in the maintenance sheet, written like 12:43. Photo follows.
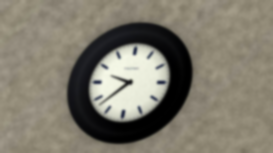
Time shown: 9:38
